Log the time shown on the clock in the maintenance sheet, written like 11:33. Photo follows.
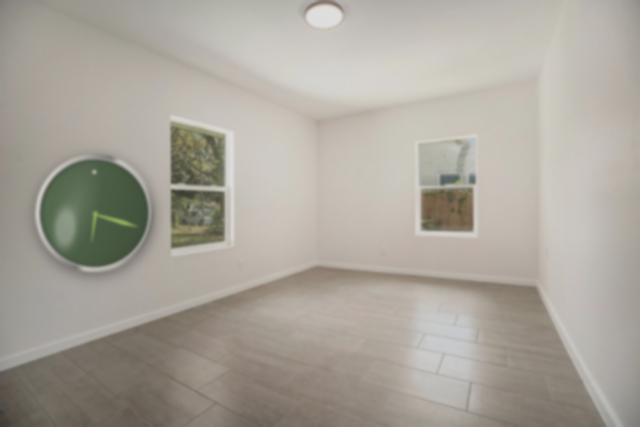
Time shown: 6:18
